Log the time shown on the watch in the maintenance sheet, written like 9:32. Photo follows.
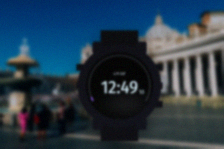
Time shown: 12:49
